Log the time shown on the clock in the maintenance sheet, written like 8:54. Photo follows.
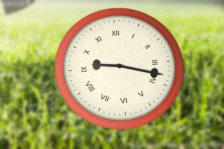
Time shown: 9:18
